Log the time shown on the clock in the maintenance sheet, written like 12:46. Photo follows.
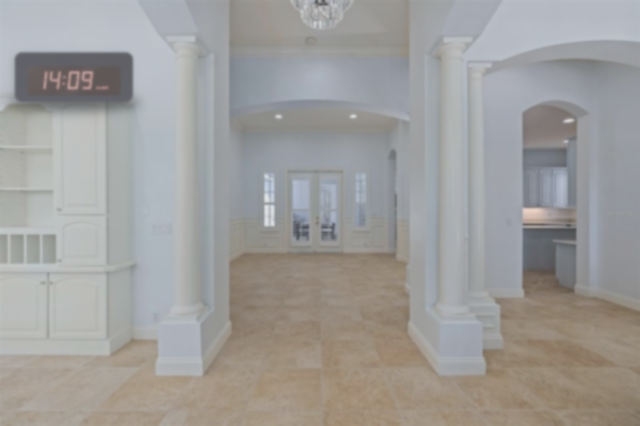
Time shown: 14:09
